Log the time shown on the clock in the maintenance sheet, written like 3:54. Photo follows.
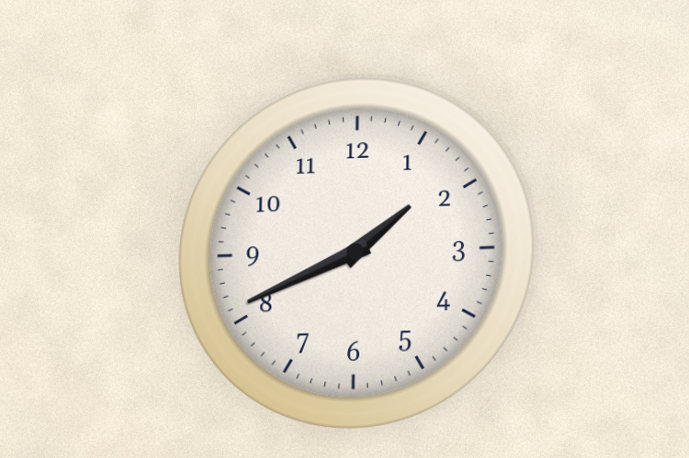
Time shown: 1:41
